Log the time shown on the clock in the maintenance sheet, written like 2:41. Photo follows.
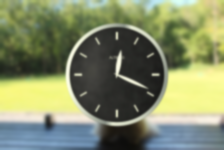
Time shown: 12:19
